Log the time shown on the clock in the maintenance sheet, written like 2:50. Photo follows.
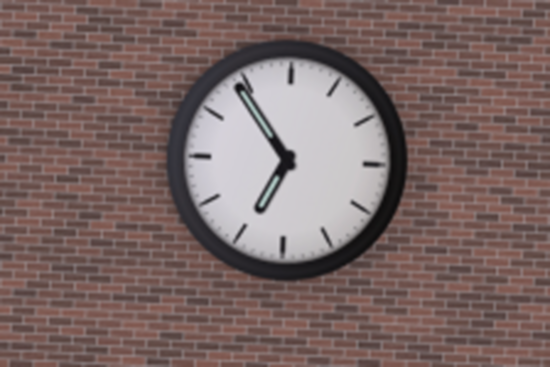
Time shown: 6:54
